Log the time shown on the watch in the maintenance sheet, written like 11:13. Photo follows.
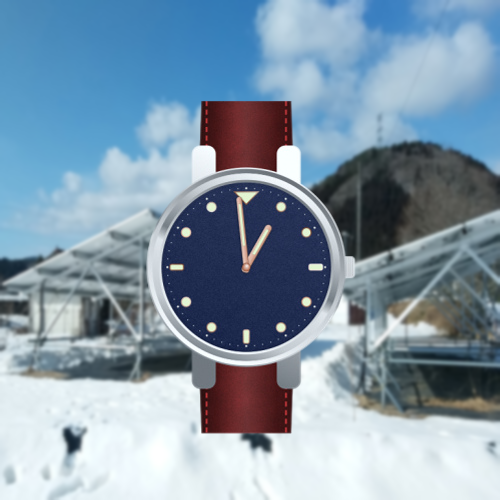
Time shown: 12:59
